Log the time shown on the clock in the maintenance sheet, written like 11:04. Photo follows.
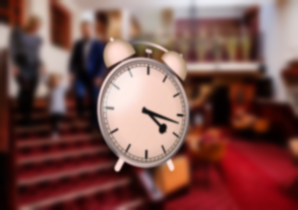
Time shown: 4:17
